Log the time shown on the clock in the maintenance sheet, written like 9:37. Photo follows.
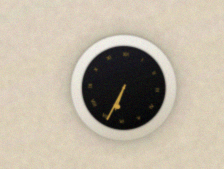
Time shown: 6:34
